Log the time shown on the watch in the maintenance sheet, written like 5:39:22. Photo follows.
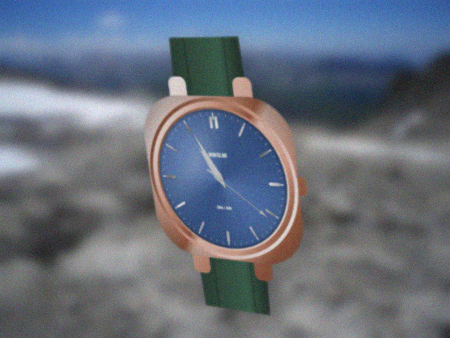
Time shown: 10:55:21
